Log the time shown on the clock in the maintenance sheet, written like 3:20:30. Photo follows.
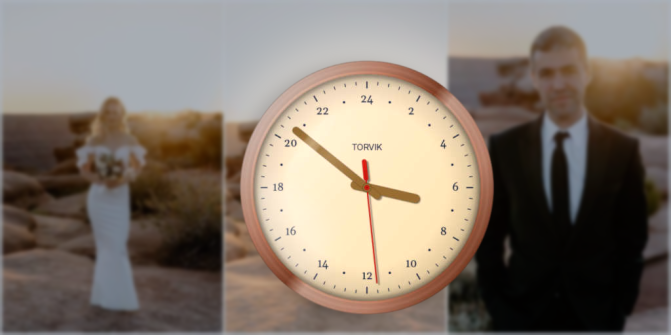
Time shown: 6:51:29
